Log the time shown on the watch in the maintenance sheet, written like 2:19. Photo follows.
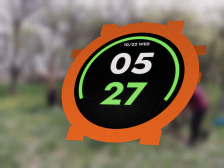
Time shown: 5:27
